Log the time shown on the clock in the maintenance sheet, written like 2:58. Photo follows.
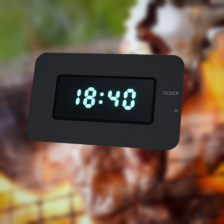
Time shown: 18:40
